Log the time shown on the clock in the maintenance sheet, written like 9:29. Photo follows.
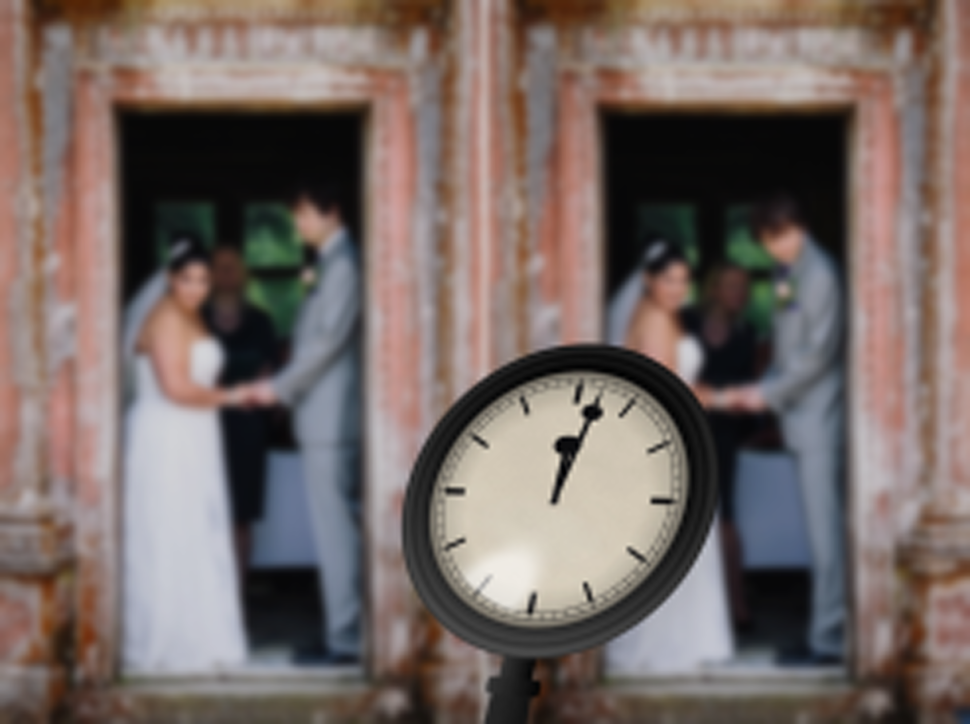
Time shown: 12:02
